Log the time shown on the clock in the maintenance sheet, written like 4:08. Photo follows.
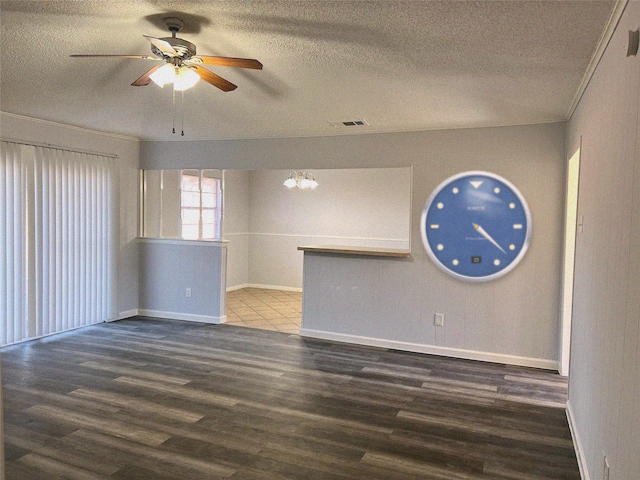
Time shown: 4:22
